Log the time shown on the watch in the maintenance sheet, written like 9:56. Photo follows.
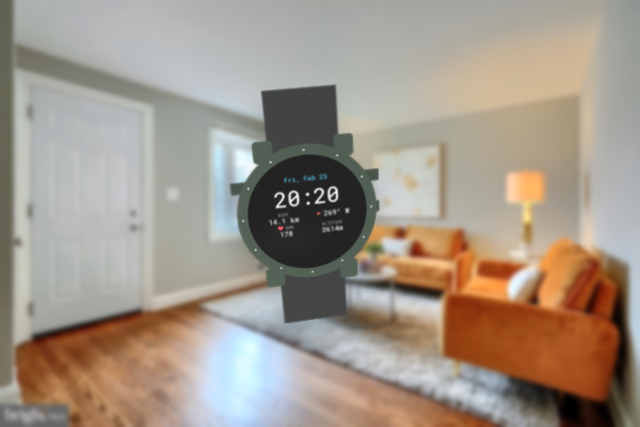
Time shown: 20:20
